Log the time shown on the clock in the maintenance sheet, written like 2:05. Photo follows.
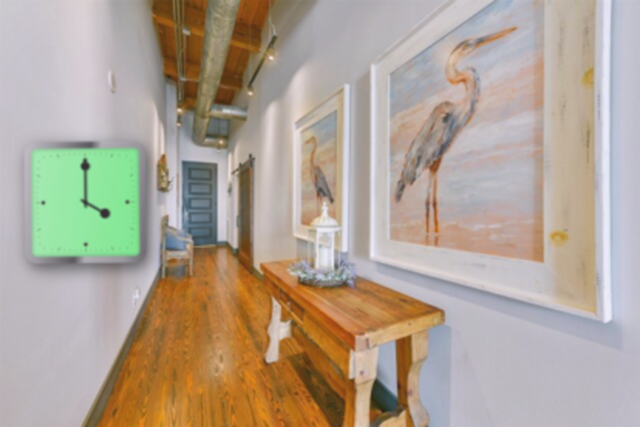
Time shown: 4:00
